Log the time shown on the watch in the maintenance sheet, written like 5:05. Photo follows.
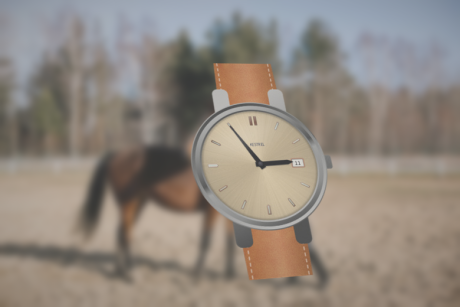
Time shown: 2:55
